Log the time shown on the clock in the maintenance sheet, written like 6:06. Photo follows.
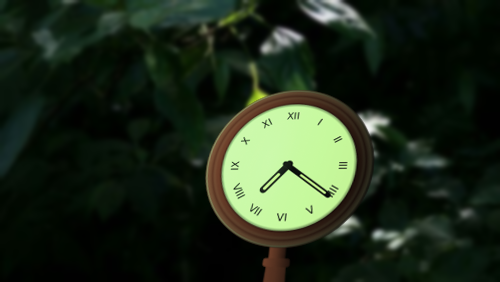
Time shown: 7:21
